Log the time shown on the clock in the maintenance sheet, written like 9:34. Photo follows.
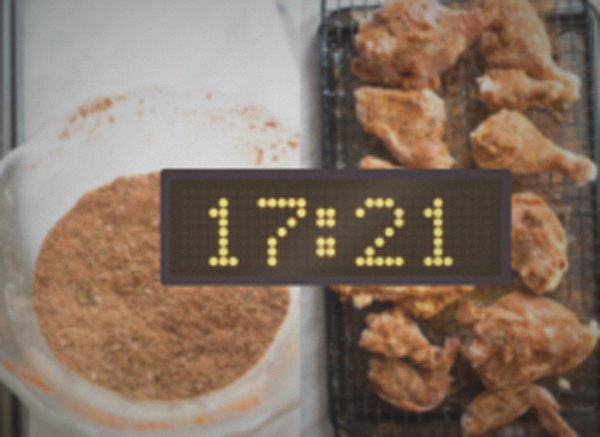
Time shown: 17:21
